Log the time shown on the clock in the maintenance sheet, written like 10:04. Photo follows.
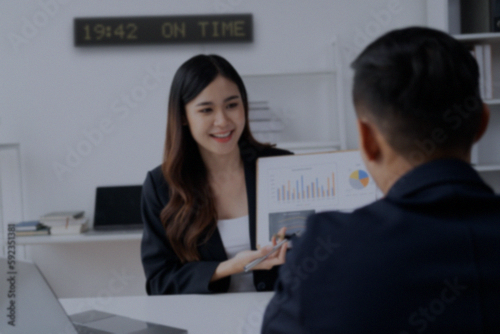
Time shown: 19:42
